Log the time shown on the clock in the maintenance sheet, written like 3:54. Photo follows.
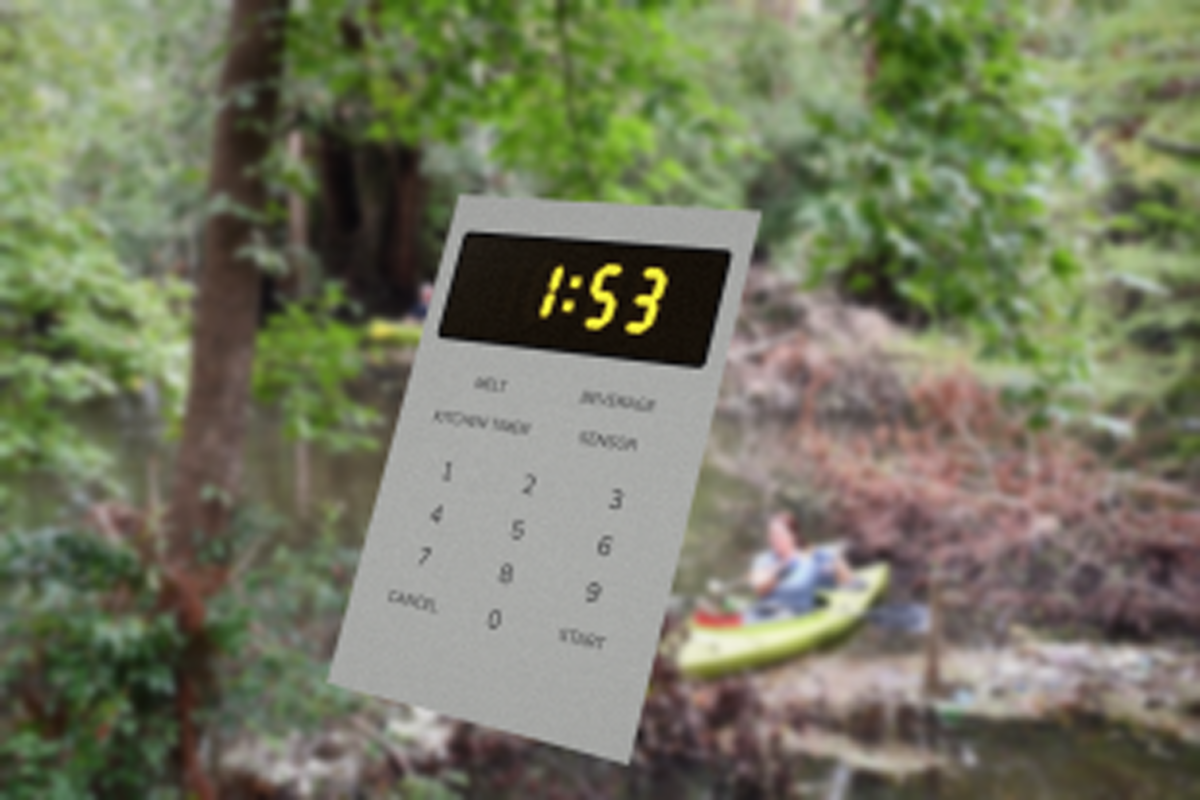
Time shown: 1:53
